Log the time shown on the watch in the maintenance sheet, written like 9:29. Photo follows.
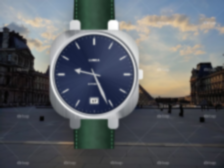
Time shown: 9:26
